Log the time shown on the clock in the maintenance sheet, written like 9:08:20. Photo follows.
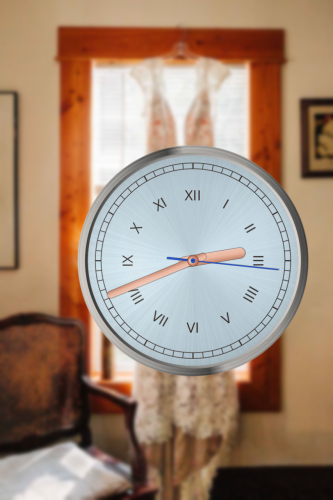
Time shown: 2:41:16
